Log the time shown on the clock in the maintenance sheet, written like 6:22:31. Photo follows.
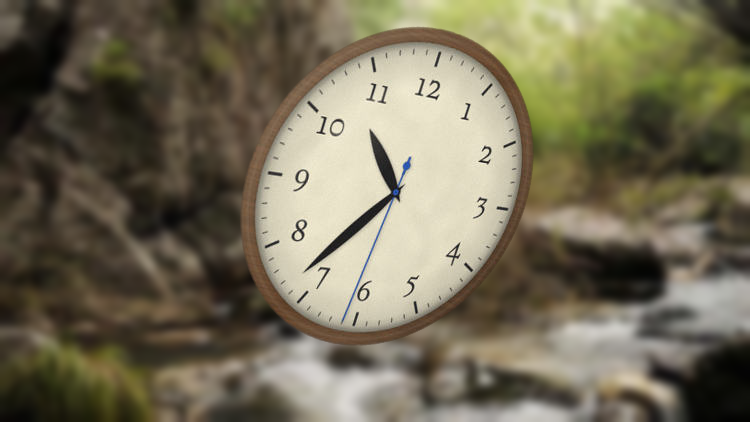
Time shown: 10:36:31
